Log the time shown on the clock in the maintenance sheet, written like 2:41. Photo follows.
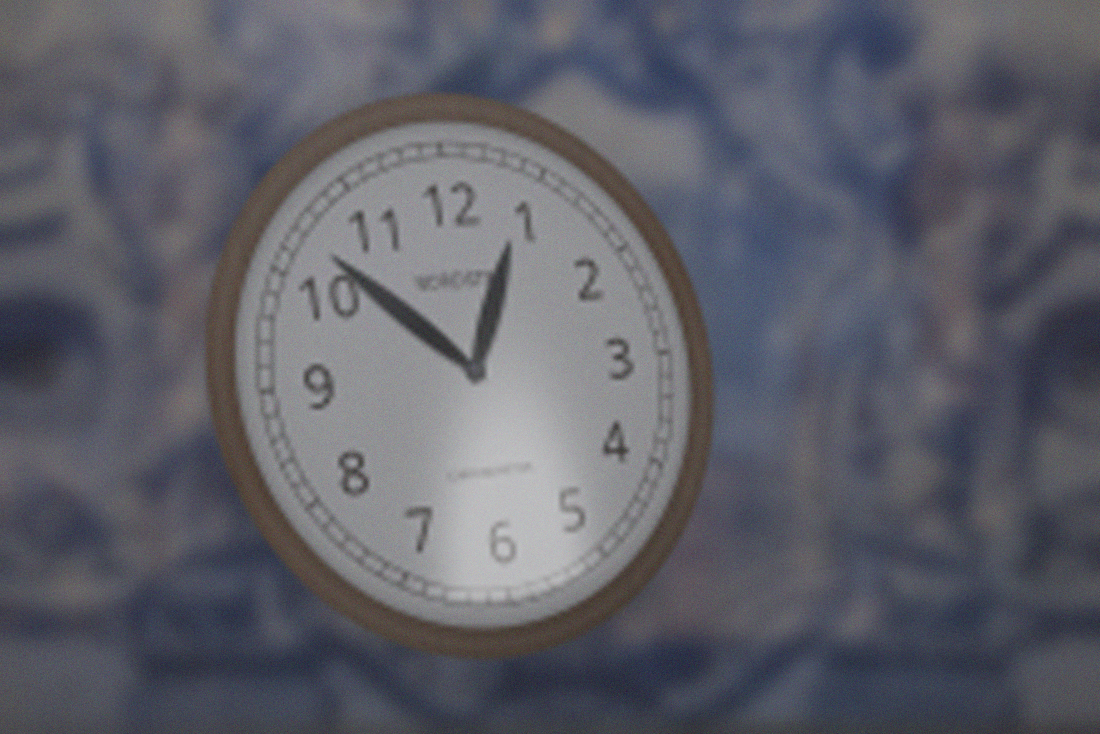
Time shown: 12:52
